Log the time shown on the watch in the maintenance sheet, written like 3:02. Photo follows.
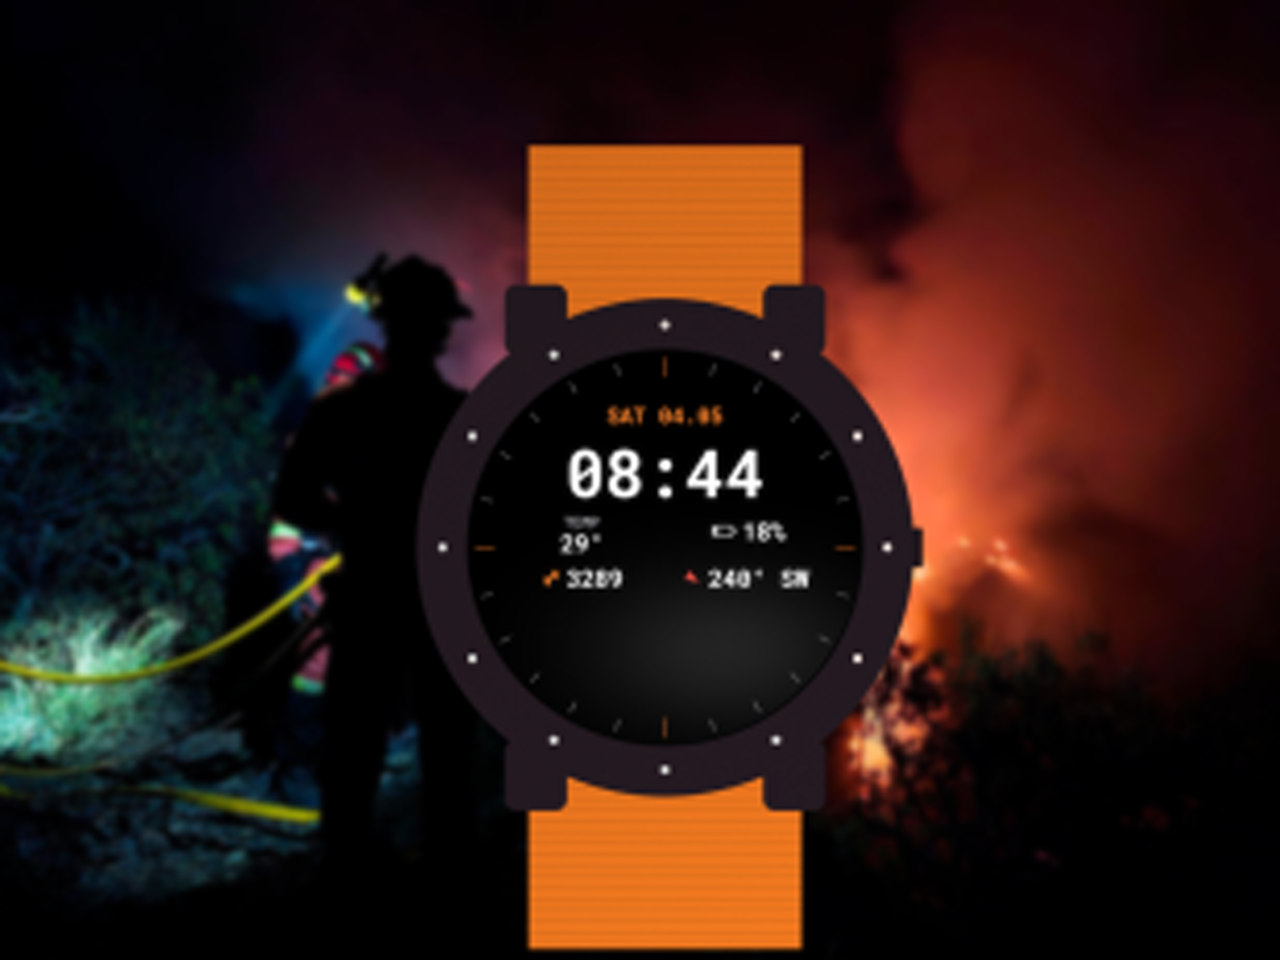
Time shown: 8:44
